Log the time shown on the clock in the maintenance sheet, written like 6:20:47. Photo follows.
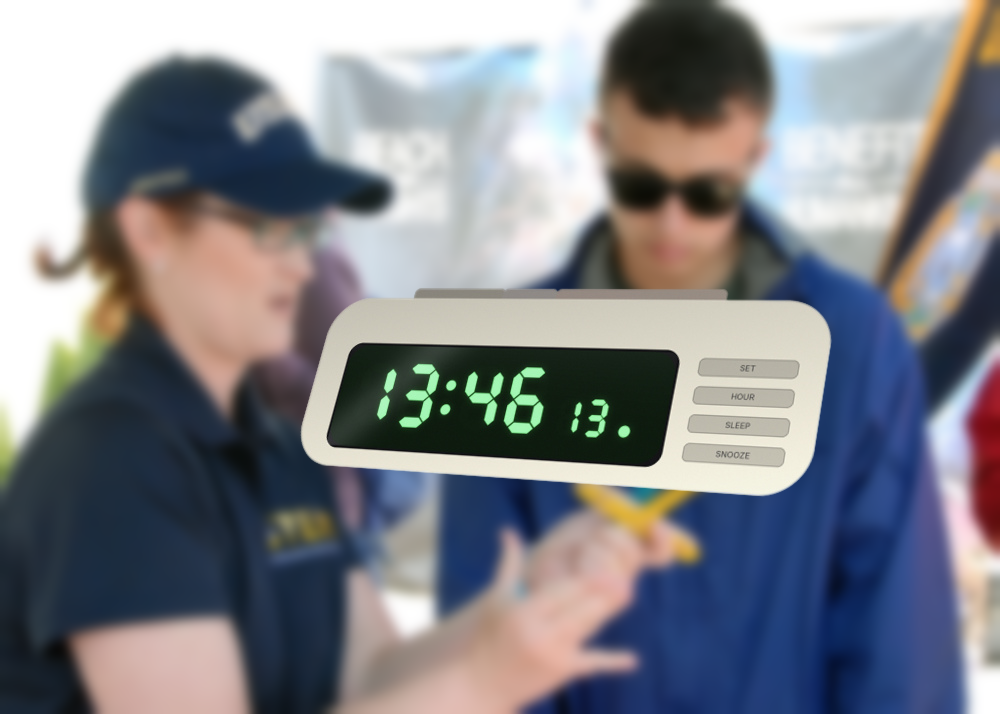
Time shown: 13:46:13
